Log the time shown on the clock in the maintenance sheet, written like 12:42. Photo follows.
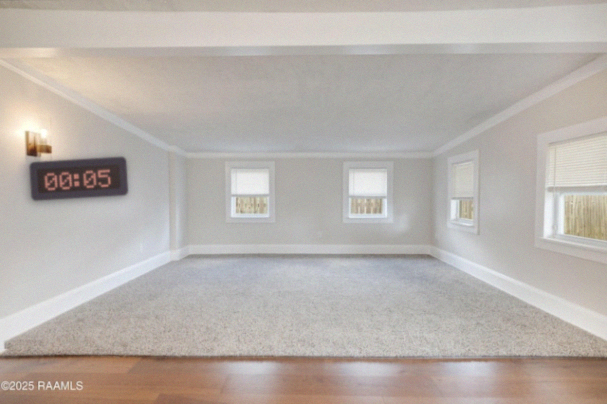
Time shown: 0:05
